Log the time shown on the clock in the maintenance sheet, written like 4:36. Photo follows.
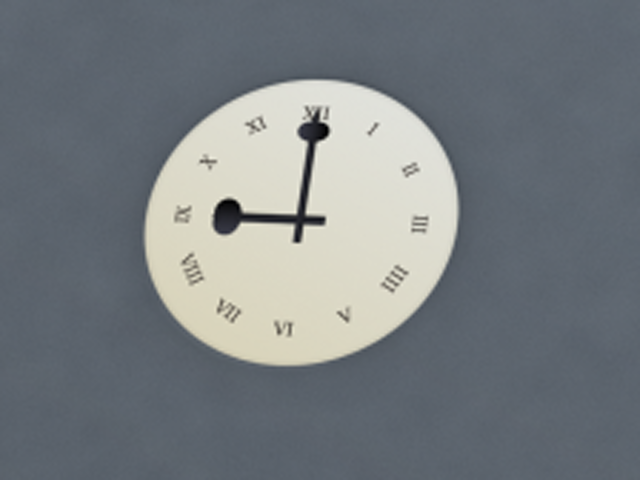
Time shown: 9:00
